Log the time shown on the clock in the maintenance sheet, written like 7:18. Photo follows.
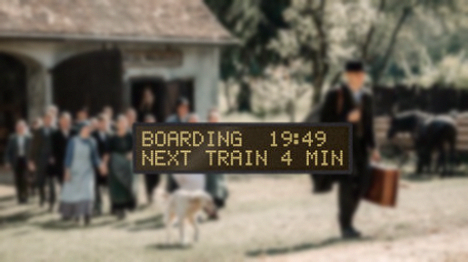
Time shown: 19:49
